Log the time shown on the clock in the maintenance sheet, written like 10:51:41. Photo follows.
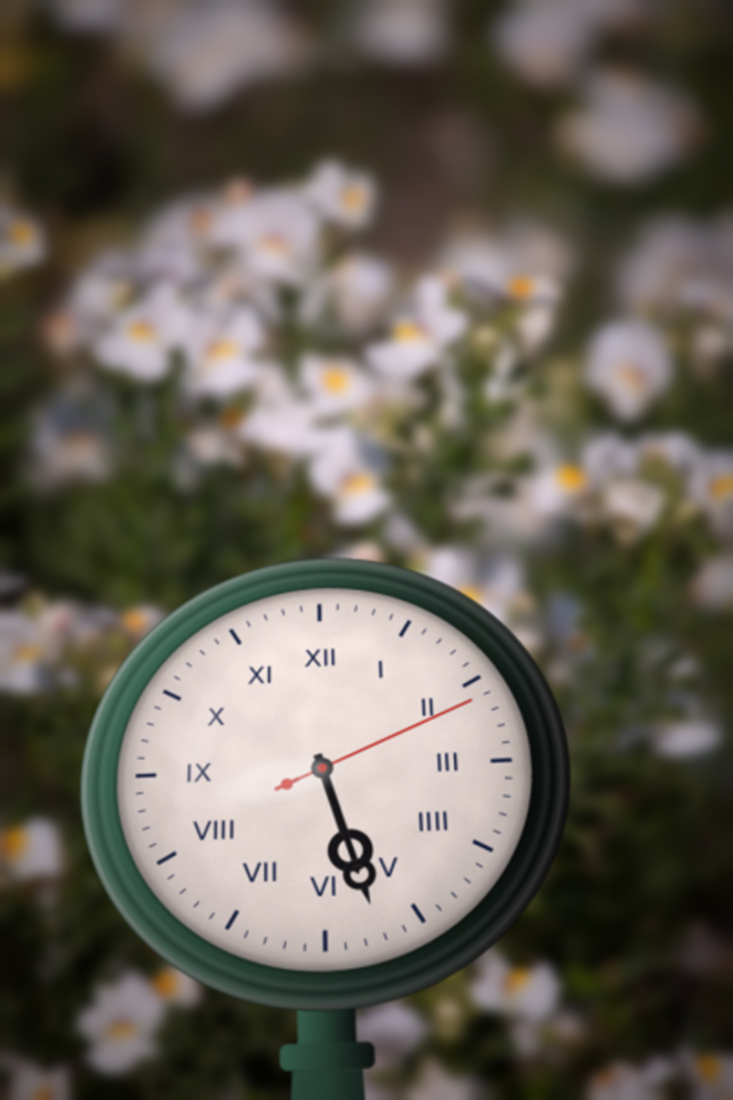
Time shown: 5:27:11
